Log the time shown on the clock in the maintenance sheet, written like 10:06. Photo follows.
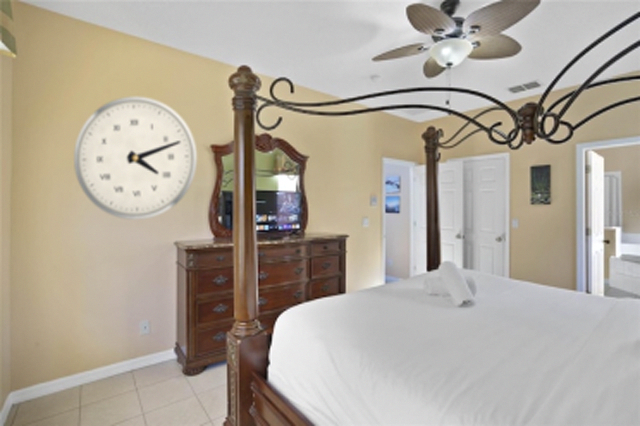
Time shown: 4:12
